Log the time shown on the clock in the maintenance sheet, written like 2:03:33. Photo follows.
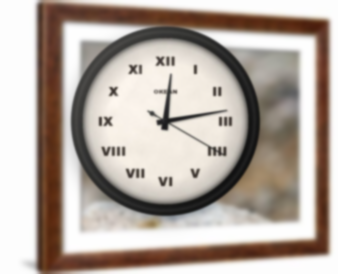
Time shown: 12:13:20
